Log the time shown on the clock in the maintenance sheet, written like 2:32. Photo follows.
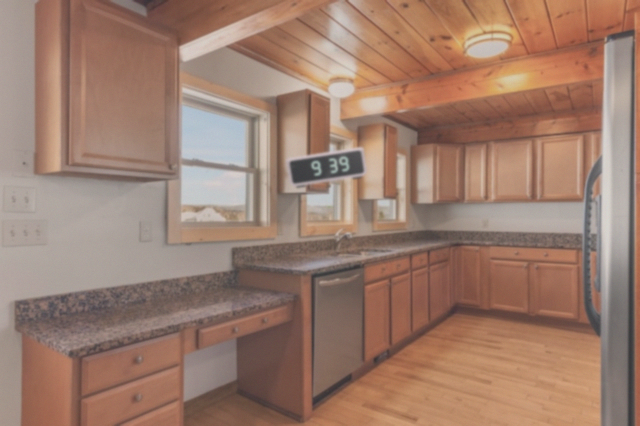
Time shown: 9:39
